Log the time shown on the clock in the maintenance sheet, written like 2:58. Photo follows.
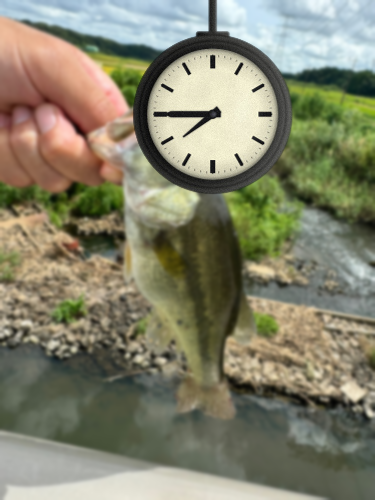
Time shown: 7:45
